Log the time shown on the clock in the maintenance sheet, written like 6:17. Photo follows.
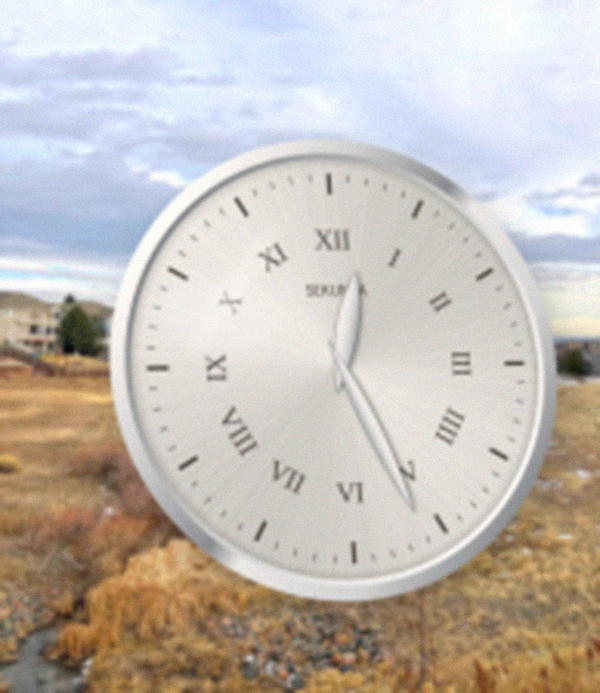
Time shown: 12:26
